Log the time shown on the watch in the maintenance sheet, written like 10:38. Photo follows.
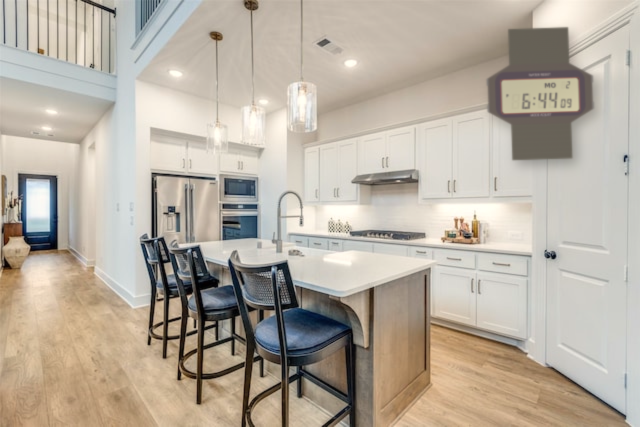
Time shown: 6:44
